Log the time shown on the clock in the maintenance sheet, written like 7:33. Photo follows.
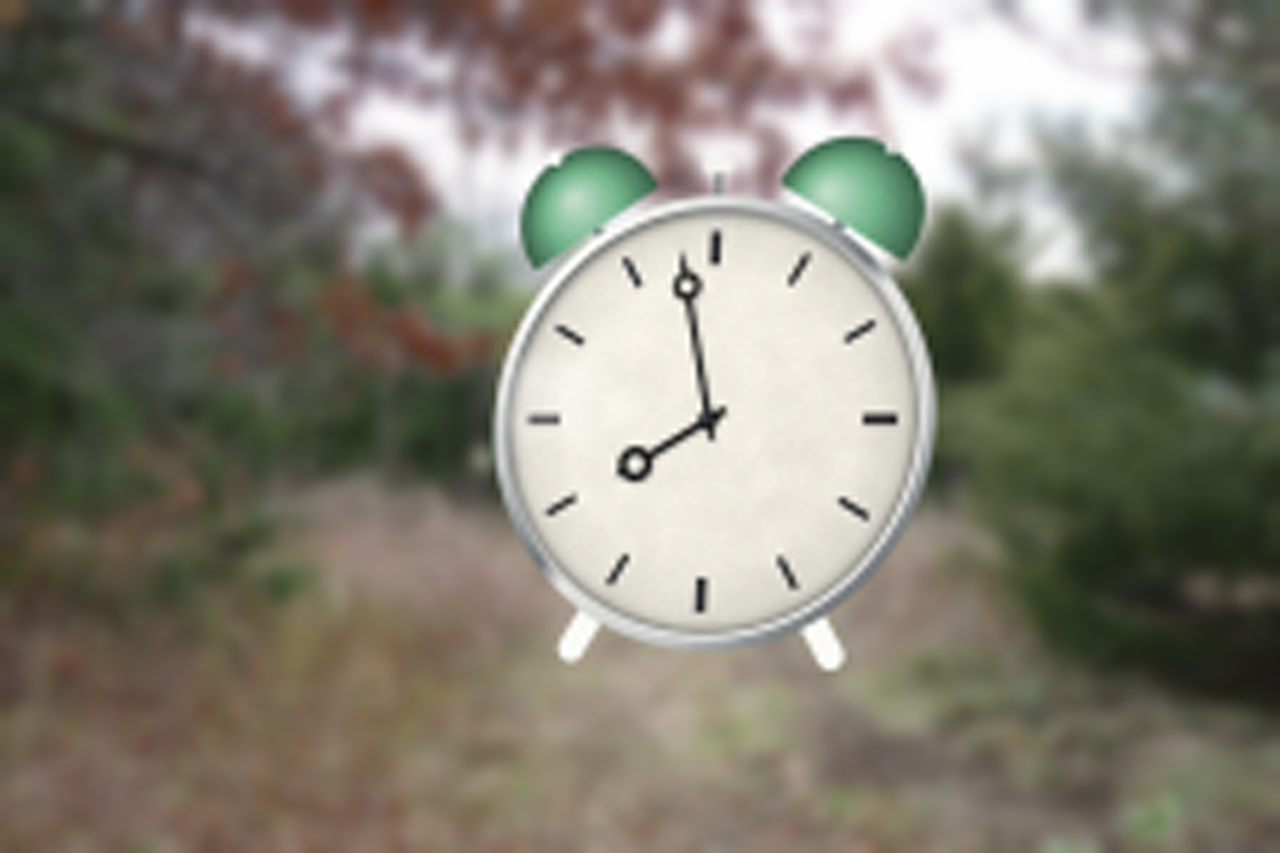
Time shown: 7:58
